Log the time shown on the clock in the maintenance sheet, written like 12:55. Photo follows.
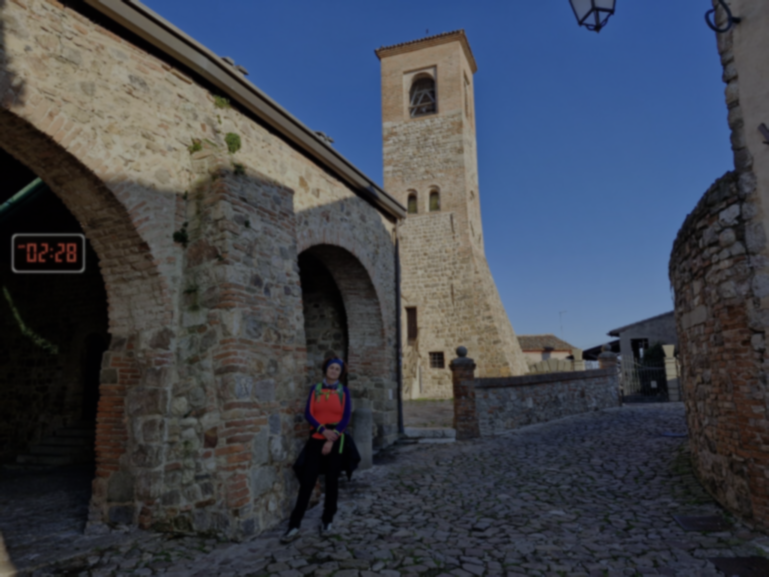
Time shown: 2:28
